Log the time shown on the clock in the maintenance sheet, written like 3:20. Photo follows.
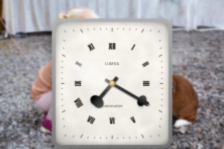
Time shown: 7:20
